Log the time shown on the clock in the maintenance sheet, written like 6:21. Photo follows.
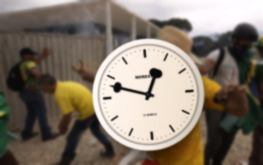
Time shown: 12:48
